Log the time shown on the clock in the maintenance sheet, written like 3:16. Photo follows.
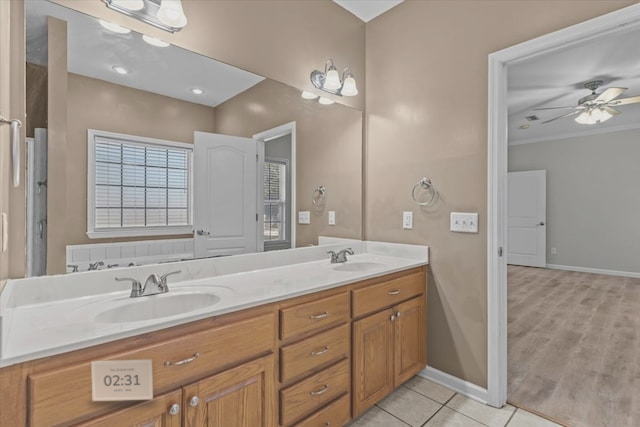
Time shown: 2:31
